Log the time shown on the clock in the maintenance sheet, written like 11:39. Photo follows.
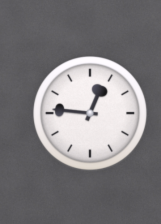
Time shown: 12:46
